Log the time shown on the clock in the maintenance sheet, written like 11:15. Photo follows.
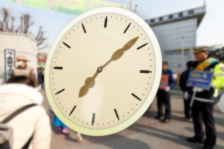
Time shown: 7:08
